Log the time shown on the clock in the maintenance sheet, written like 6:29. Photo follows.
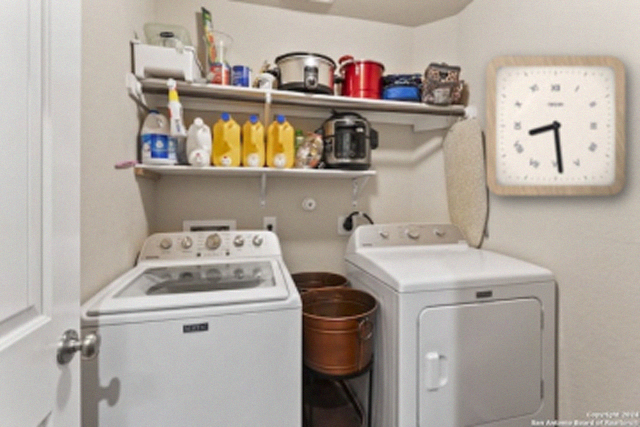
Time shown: 8:29
